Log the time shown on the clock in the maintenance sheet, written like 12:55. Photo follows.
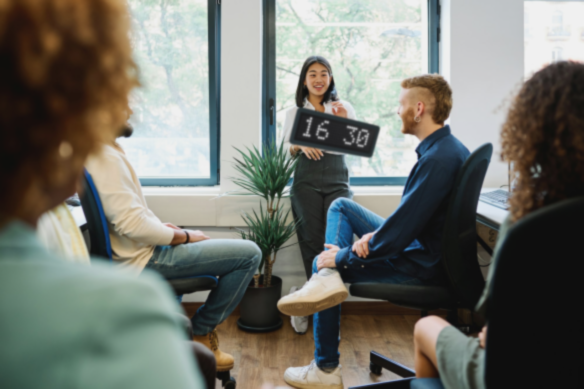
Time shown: 16:30
